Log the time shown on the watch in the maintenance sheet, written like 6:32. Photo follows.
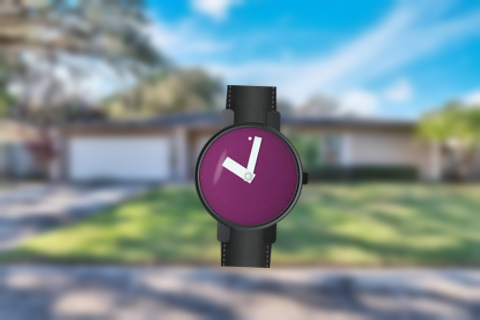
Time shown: 10:02
